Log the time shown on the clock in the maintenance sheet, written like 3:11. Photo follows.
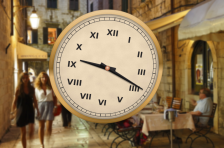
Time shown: 9:19
